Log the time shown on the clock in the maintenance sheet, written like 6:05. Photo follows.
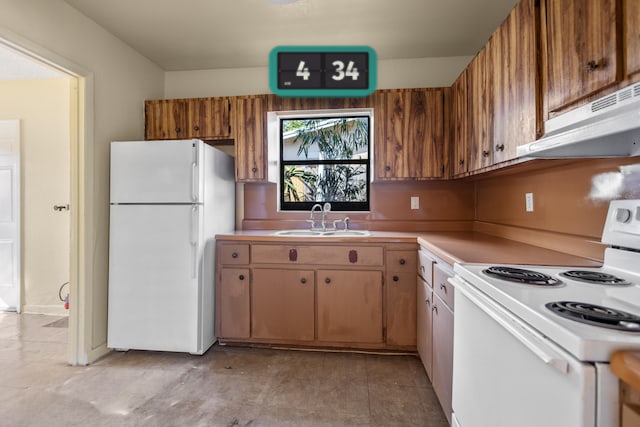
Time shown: 4:34
